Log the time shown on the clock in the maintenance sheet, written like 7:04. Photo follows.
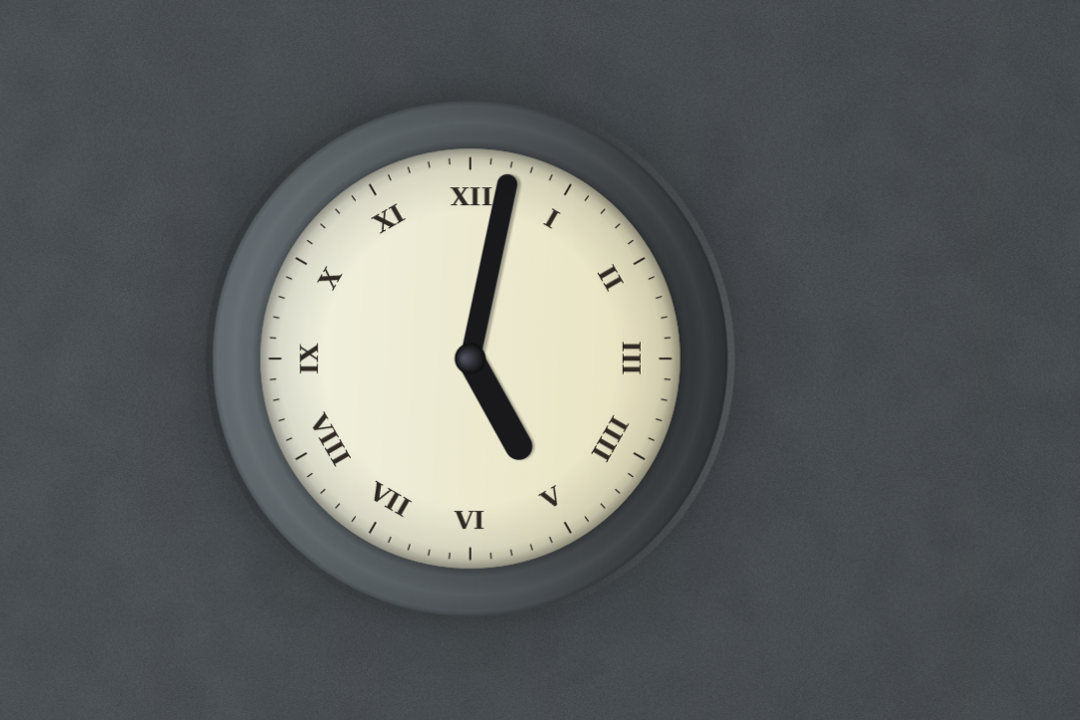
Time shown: 5:02
